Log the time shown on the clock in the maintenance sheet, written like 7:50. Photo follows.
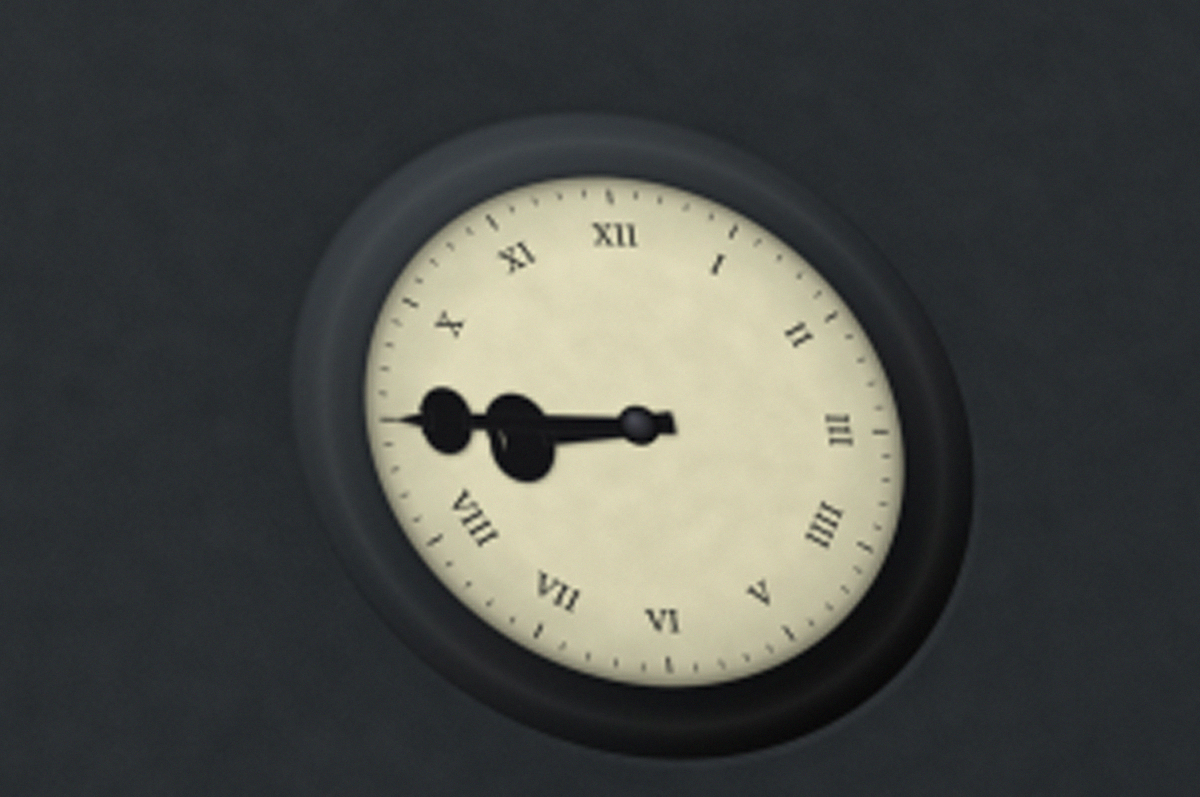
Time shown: 8:45
